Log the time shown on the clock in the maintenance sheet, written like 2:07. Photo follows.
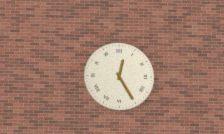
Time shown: 12:25
